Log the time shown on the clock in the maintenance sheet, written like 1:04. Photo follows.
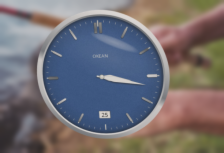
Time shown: 3:17
